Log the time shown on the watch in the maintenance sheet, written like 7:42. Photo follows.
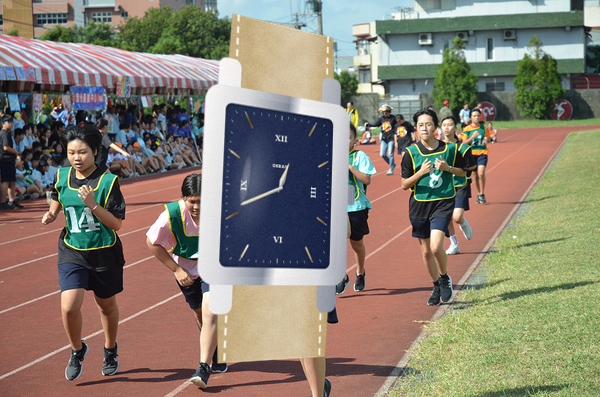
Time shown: 12:41
